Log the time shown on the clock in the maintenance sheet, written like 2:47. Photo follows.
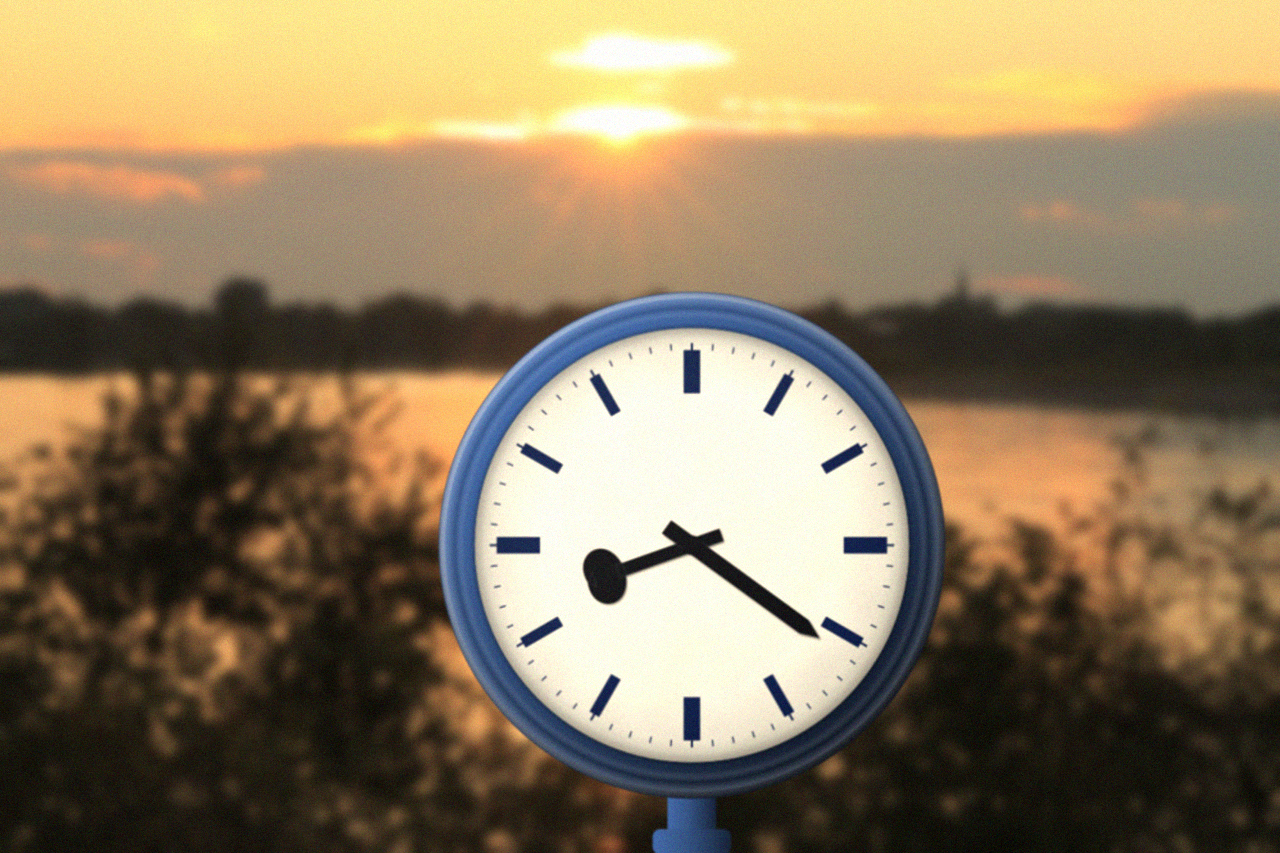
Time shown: 8:21
